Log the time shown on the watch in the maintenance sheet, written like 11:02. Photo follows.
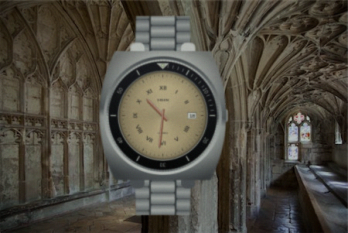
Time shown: 10:31
